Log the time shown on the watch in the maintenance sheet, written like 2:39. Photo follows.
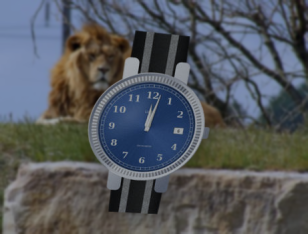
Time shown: 12:02
